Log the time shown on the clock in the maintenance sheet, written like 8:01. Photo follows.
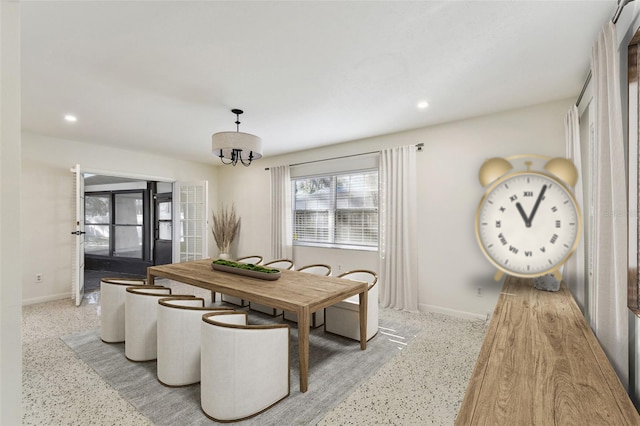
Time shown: 11:04
